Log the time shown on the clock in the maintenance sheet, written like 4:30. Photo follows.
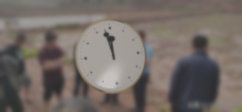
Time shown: 11:58
